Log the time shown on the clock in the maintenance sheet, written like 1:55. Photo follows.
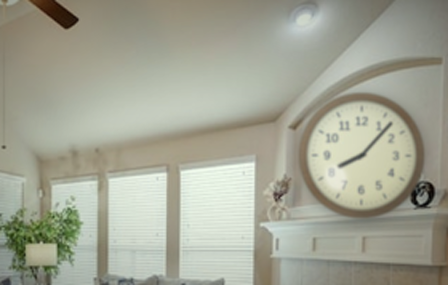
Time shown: 8:07
